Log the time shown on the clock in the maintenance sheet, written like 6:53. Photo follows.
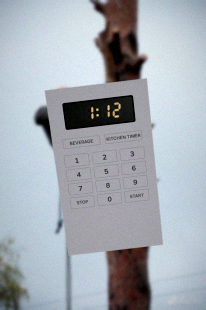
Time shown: 1:12
